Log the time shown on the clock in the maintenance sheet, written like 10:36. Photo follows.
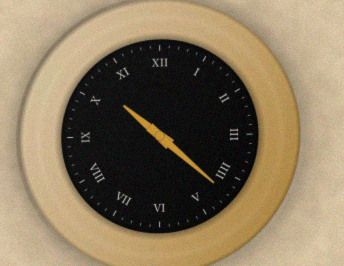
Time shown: 10:22
